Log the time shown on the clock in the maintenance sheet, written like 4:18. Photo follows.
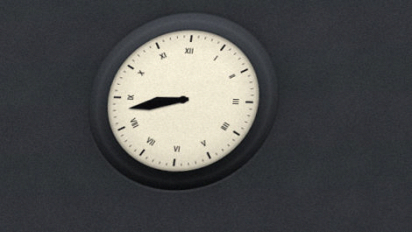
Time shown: 8:43
